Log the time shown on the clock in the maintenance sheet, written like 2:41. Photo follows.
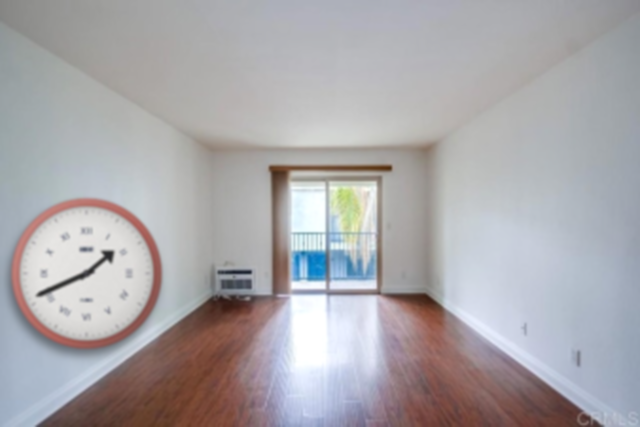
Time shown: 1:41
